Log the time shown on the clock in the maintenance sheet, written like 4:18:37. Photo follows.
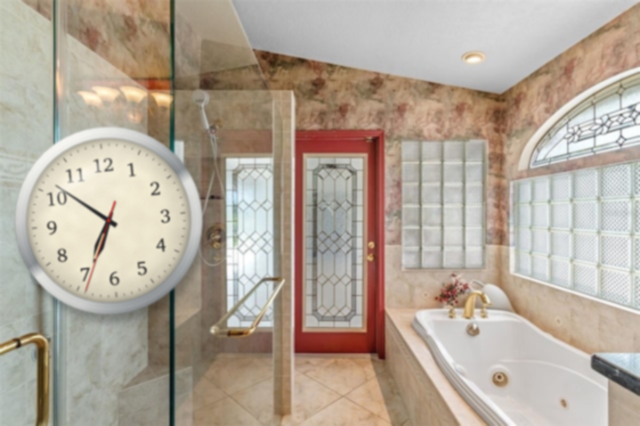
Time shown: 6:51:34
